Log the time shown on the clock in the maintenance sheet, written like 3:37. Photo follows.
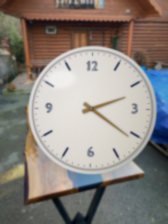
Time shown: 2:21
